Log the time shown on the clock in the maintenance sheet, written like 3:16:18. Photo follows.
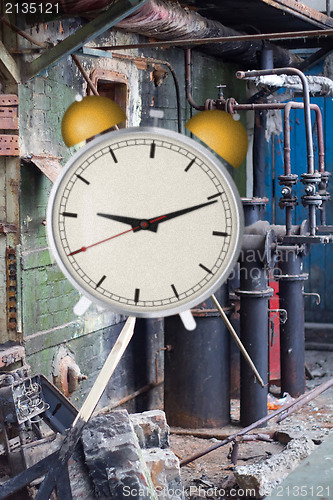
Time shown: 9:10:40
